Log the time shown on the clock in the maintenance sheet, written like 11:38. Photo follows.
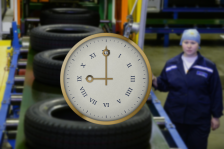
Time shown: 9:00
